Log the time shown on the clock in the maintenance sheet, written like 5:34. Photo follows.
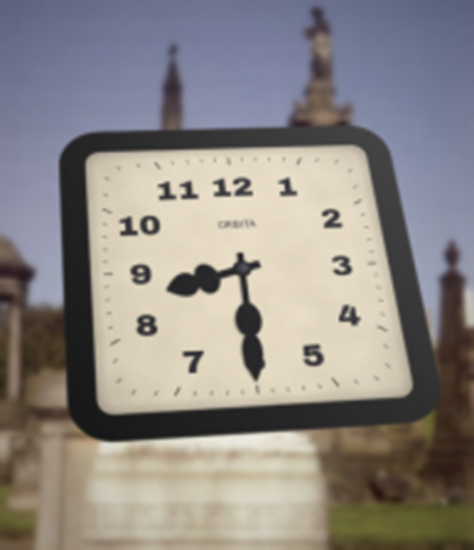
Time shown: 8:30
